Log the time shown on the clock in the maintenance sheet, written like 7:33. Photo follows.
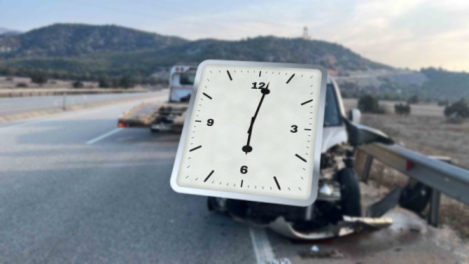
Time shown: 6:02
